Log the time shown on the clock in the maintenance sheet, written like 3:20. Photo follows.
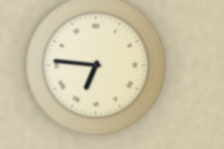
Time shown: 6:46
